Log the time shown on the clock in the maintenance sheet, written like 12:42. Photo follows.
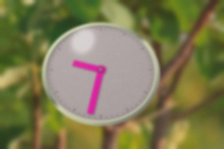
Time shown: 9:32
